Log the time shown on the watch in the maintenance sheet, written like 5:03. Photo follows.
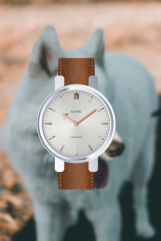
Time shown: 10:09
